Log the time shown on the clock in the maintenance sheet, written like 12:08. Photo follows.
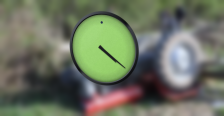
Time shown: 4:21
